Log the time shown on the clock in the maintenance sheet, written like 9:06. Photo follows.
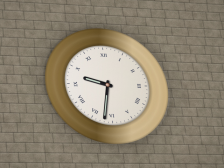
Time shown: 9:32
